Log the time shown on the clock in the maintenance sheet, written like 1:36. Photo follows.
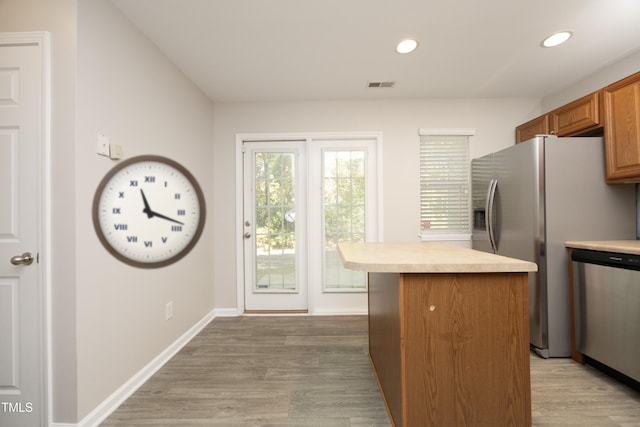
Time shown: 11:18
